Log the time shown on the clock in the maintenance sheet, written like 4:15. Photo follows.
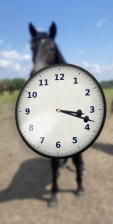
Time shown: 3:18
